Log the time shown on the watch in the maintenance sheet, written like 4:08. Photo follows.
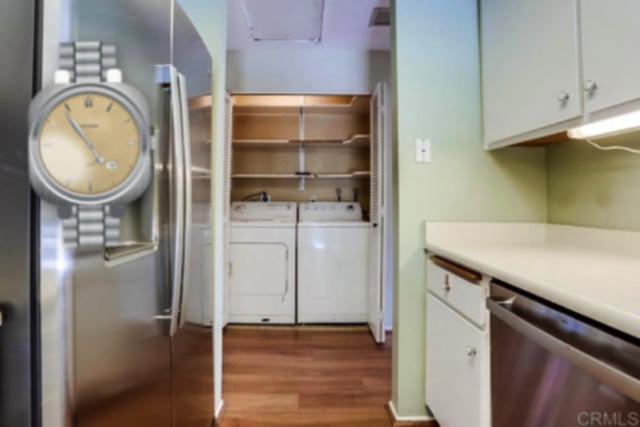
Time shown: 4:54
